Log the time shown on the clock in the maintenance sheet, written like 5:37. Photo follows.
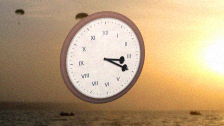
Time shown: 3:20
